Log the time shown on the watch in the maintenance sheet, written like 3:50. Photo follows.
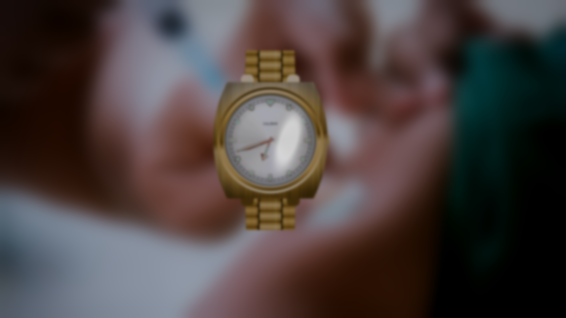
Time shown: 6:42
